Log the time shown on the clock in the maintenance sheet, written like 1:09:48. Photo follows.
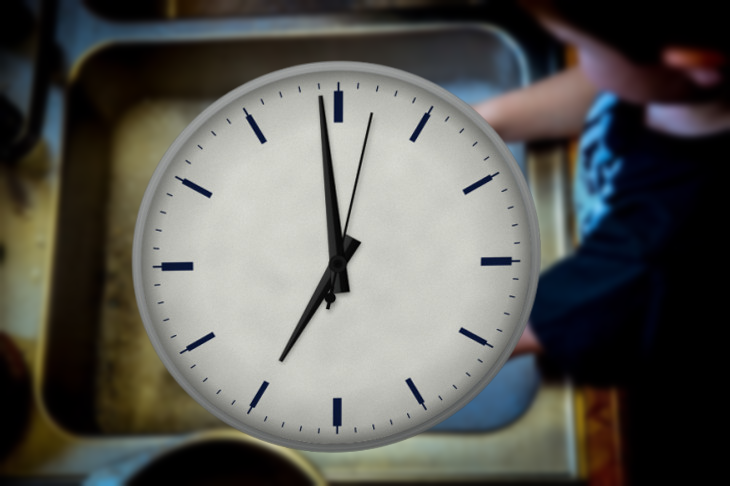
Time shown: 6:59:02
